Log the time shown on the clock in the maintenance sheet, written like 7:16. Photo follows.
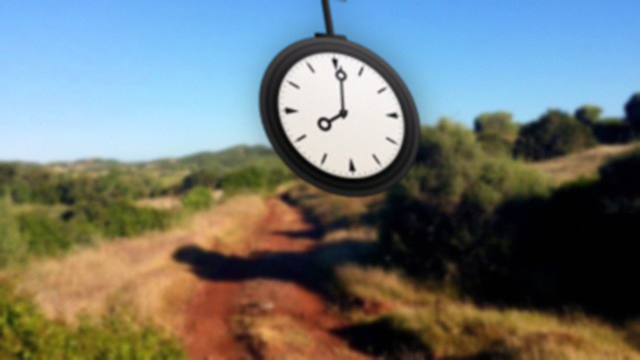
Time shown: 8:01
